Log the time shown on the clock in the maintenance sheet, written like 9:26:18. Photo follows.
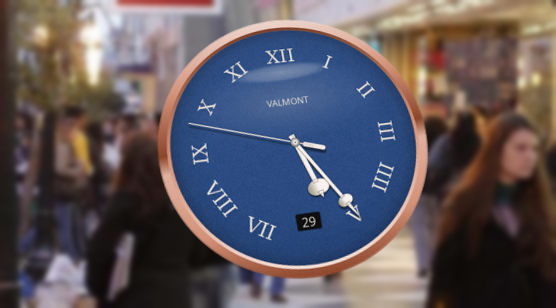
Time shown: 5:24:48
